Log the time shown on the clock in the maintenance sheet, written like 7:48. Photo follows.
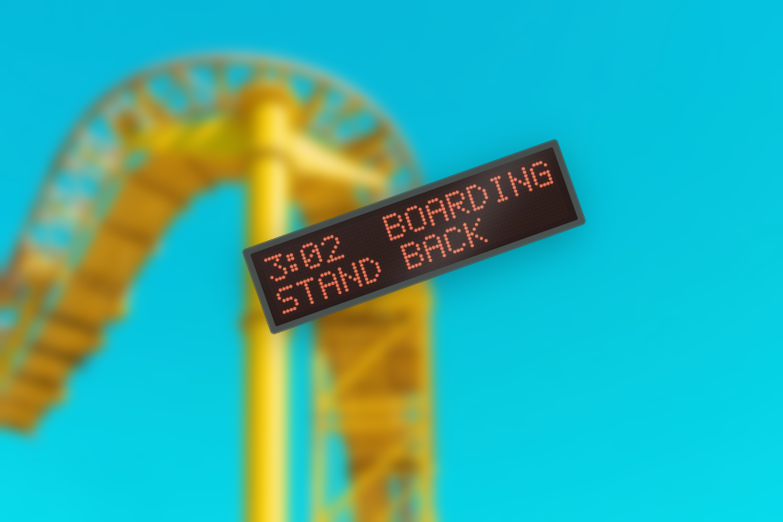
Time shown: 3:02
